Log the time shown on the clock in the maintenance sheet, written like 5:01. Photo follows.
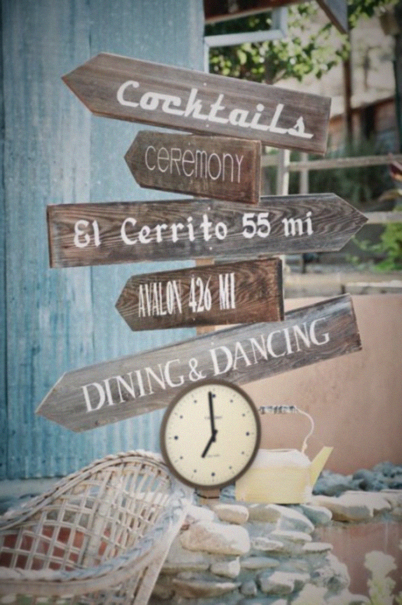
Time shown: 6:59
